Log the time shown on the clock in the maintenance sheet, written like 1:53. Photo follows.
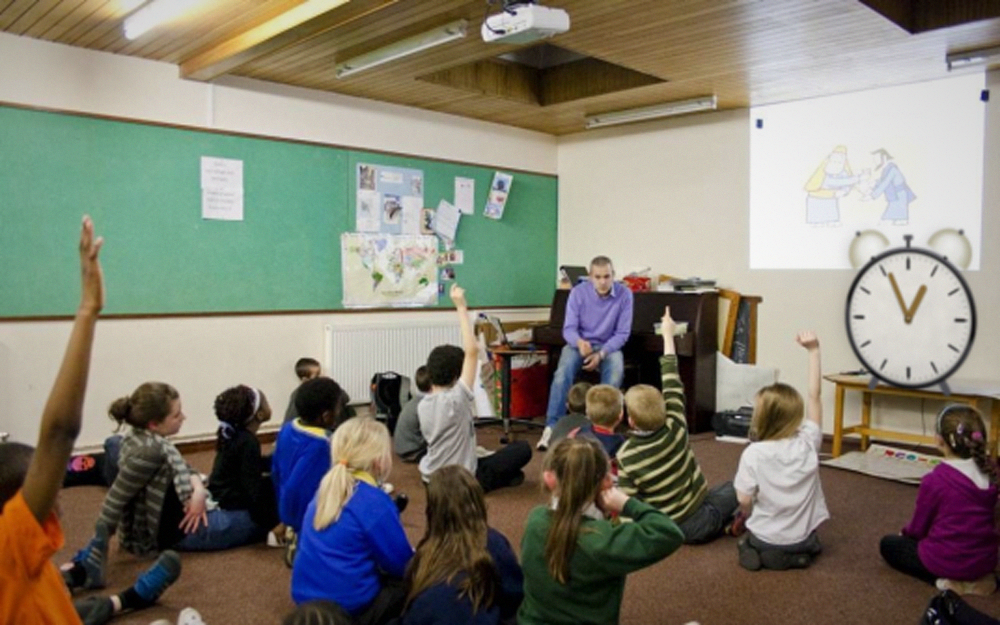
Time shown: 12:56
